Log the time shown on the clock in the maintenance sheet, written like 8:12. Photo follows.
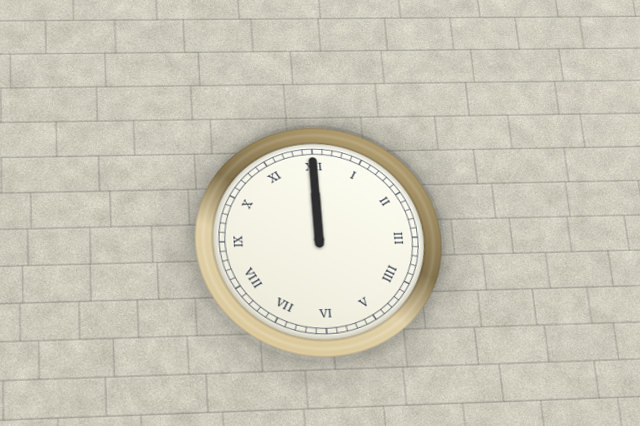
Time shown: 12:00
